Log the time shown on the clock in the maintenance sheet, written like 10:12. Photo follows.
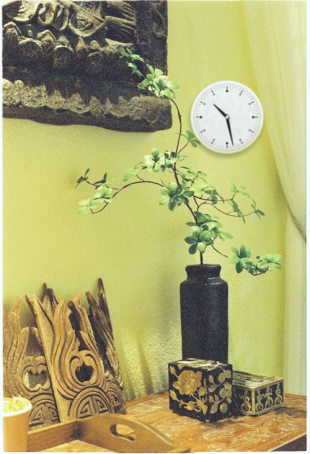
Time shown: 10:28
